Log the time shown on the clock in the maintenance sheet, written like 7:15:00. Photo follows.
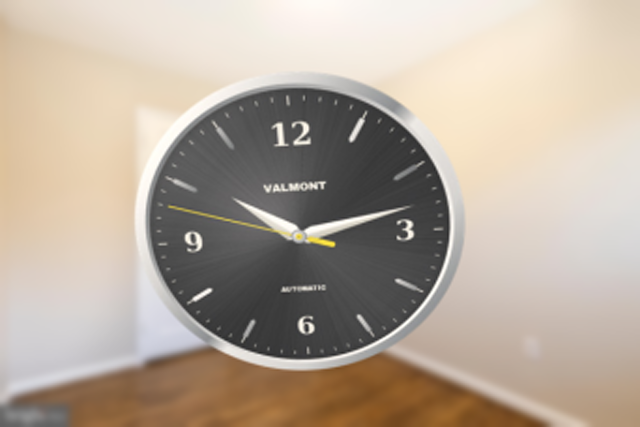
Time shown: 10:12:48
